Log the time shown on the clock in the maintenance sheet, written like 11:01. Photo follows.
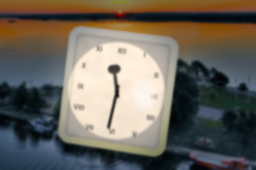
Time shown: 11:31
